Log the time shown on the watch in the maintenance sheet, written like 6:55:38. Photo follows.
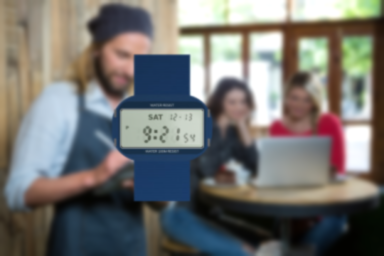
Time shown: 9:21:54
